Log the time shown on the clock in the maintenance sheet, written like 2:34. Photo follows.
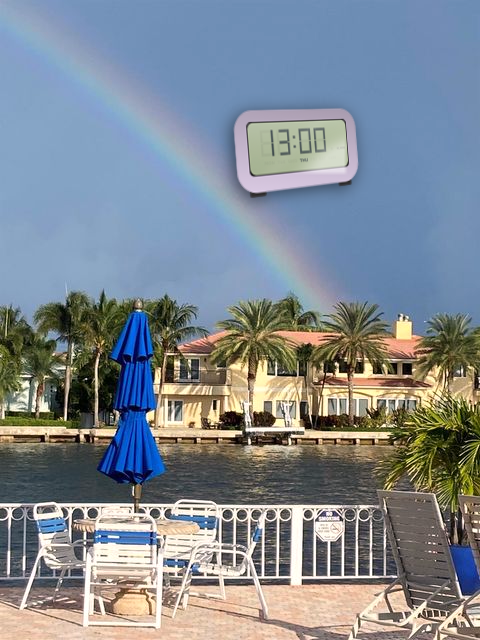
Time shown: 13:00
